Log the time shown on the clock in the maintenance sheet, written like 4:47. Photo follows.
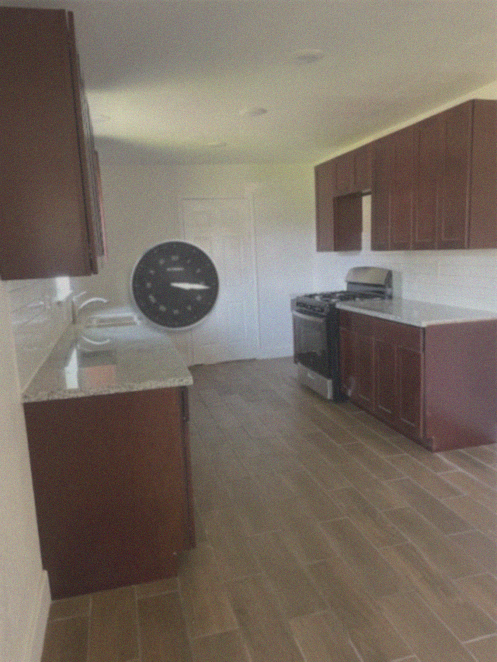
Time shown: 3:16
